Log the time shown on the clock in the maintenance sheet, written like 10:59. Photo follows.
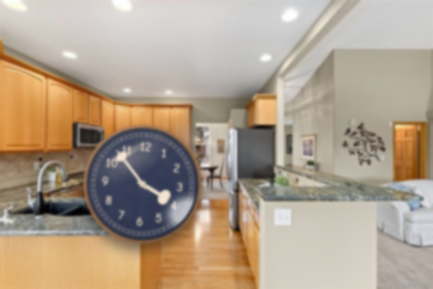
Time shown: 3:53
